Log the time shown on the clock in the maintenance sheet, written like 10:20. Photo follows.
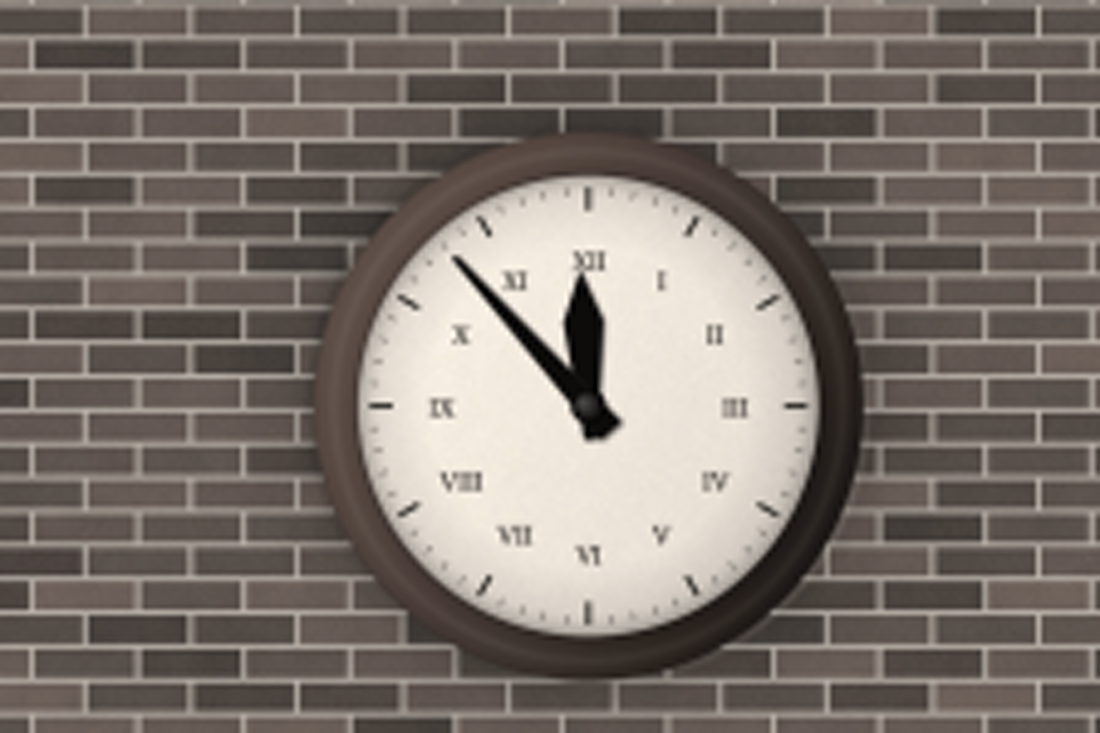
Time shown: 11:53
